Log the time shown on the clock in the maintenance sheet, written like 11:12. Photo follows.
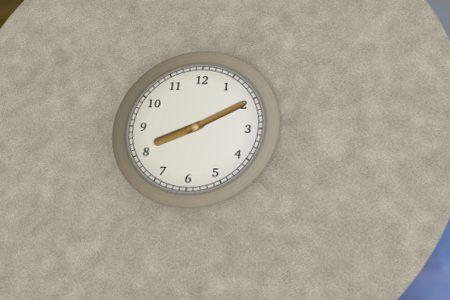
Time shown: 8:10
